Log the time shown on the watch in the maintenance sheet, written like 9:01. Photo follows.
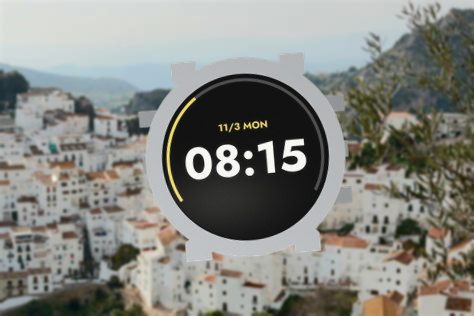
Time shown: 8:15
